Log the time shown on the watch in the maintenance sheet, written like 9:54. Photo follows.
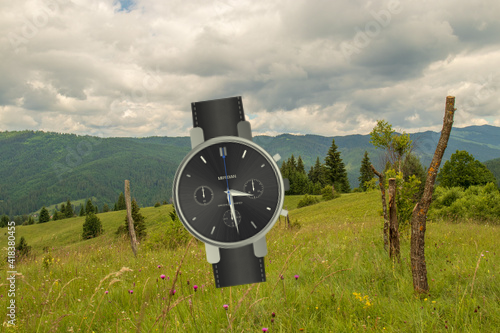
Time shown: 3:29
